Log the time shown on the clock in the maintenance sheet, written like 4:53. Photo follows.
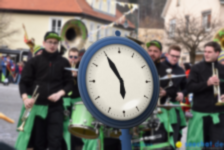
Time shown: 5:55
